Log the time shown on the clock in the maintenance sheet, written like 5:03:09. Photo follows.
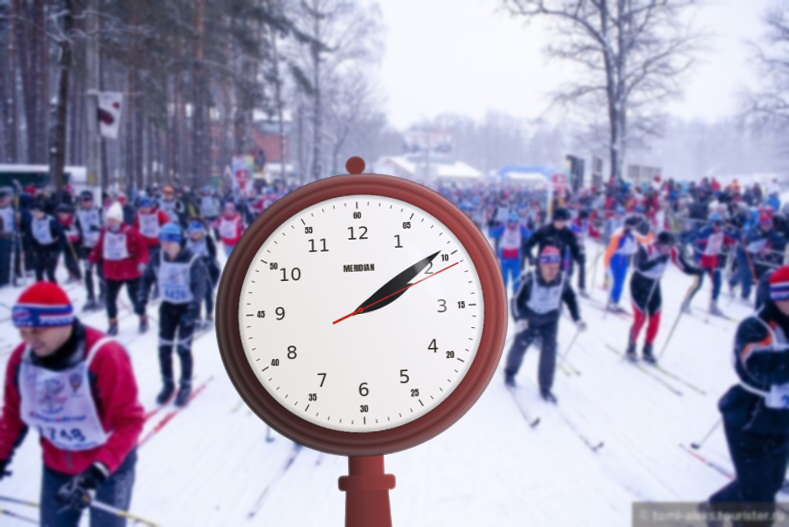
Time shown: 2:09:11
